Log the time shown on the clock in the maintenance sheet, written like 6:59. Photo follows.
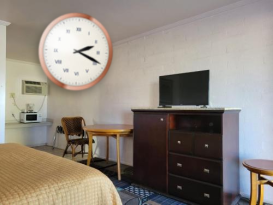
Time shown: 2:19
